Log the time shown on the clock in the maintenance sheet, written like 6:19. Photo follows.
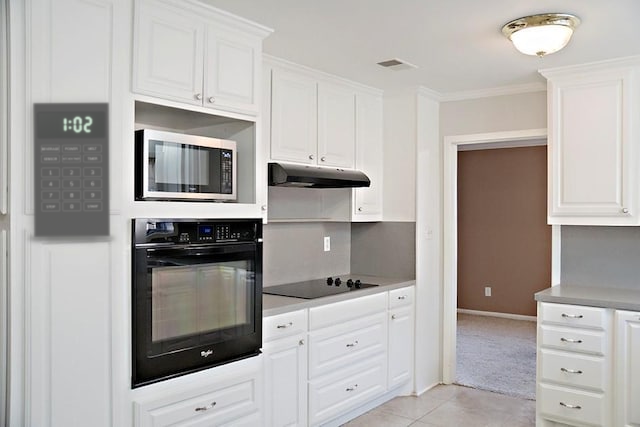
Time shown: 1:02
